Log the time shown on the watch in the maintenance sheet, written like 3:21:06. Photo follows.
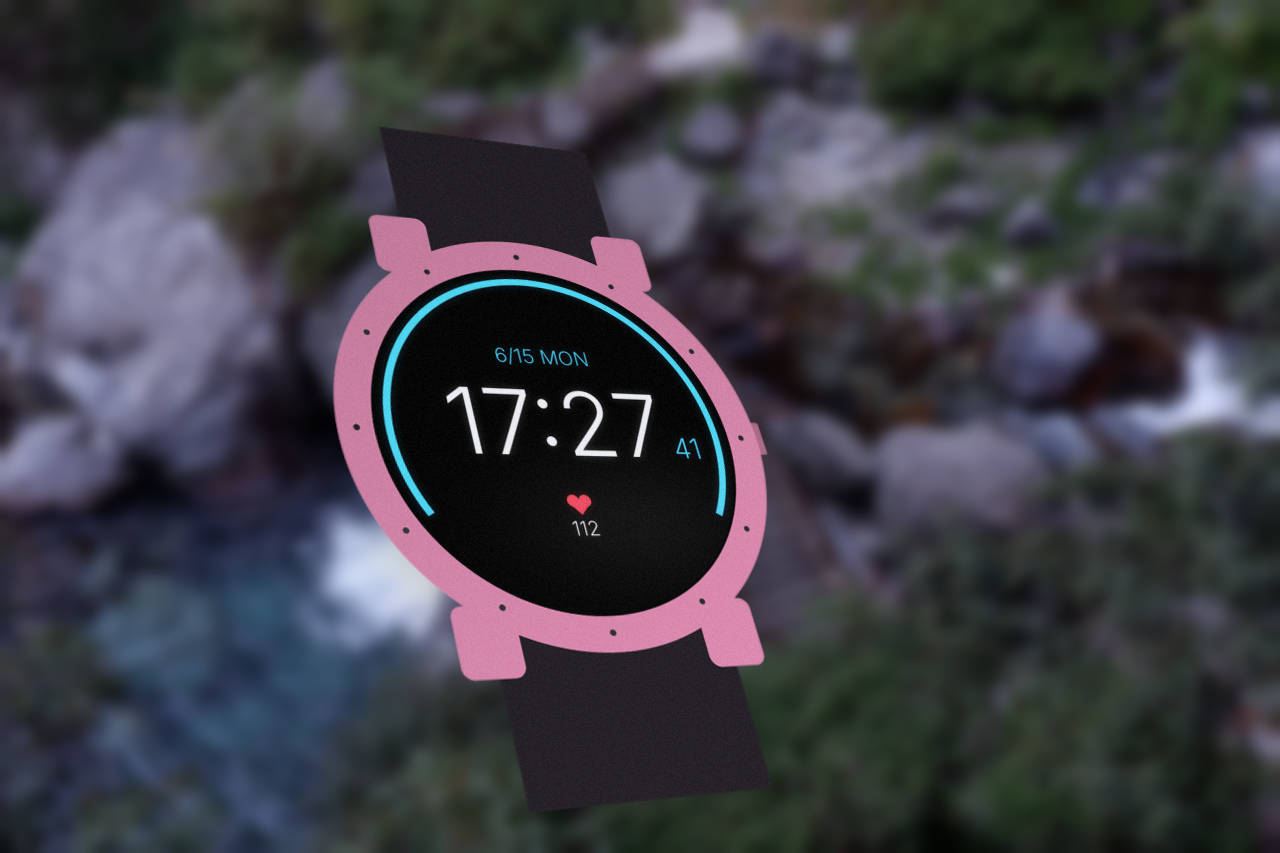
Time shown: 17:27:41
